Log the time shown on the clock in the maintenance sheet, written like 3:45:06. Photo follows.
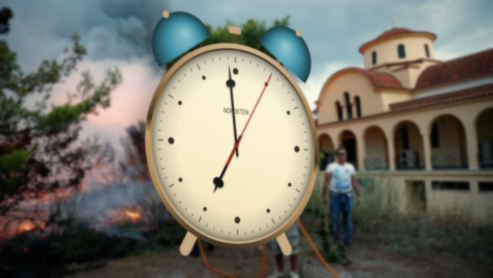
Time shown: 6:59:05
